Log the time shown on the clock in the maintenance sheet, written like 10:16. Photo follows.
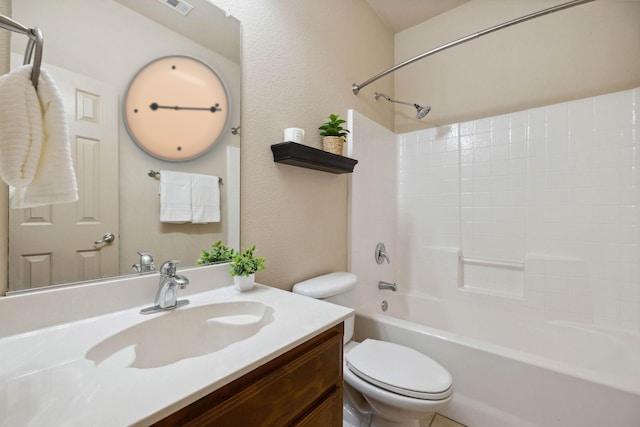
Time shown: 9:16
